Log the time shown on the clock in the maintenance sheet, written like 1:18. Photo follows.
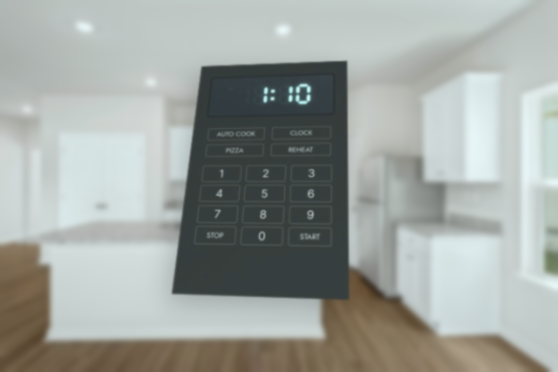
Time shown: 1:10
